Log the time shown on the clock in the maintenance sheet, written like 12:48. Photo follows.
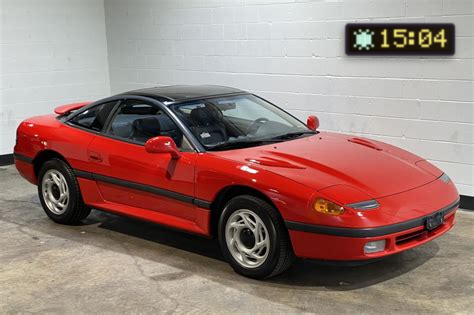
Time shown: 15:04
